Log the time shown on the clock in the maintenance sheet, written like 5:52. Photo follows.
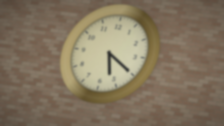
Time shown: 5:20
